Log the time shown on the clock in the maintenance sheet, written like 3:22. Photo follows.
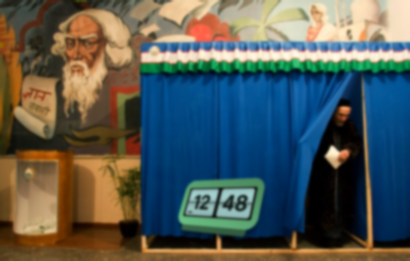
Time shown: 12:48
